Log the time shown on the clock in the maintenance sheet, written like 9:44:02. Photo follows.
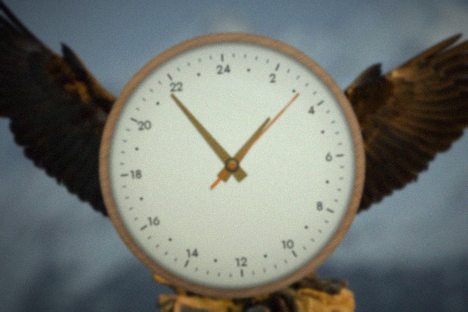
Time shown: 2:54:08
